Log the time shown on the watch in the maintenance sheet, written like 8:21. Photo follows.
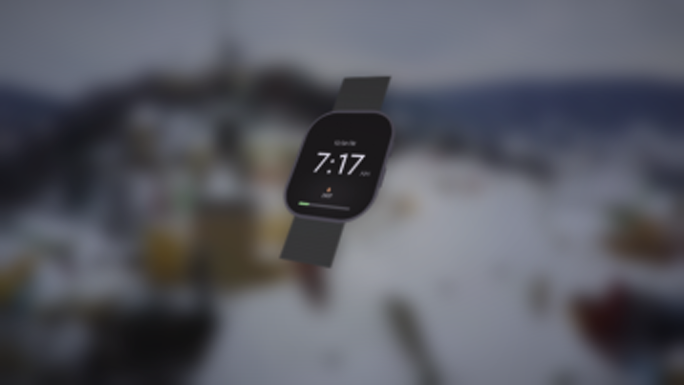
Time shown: 7:17
